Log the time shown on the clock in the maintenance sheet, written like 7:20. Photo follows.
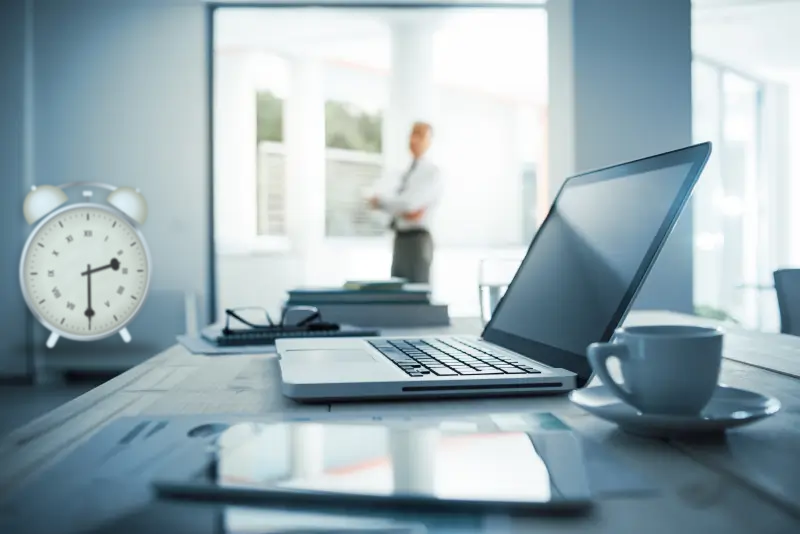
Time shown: 2:30
